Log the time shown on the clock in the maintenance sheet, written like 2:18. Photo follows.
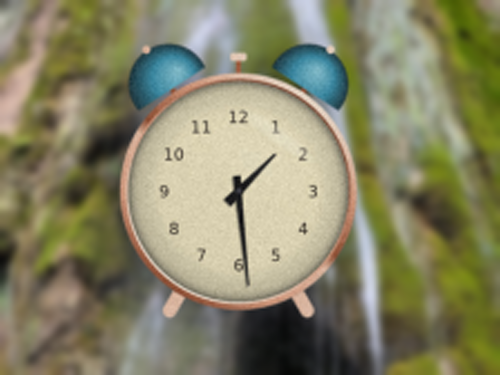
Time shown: 1:29
